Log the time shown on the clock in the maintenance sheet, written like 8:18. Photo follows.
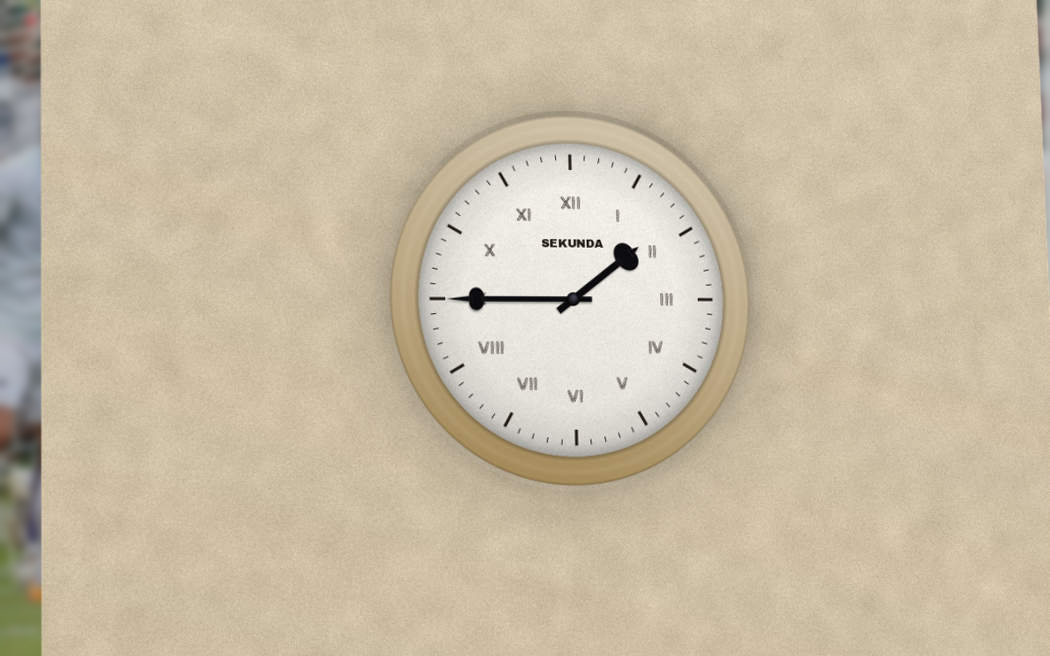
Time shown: 1:45
